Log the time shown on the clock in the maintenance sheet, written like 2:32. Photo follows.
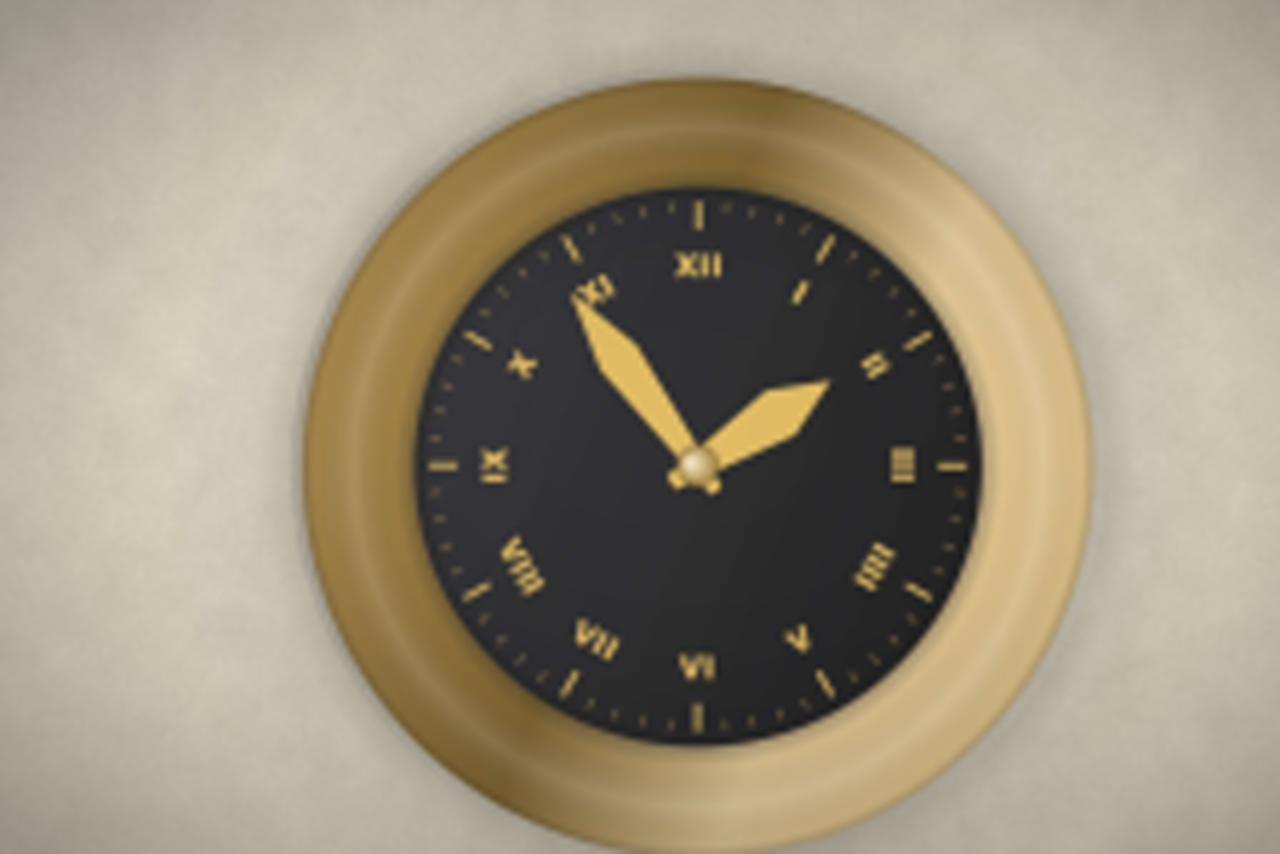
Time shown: 1:54
